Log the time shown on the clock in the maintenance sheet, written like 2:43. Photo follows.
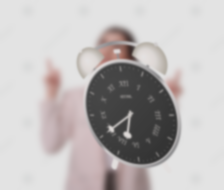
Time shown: 6:40
